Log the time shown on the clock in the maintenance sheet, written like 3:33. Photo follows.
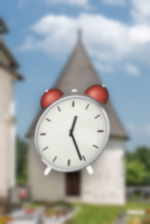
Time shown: 12:26
